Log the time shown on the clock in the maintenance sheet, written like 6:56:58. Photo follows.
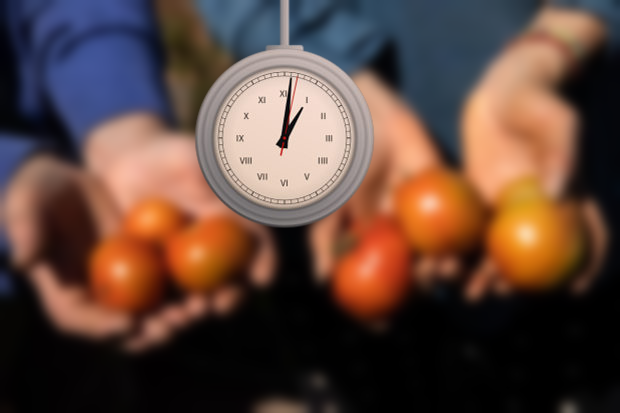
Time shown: 1:01:02
